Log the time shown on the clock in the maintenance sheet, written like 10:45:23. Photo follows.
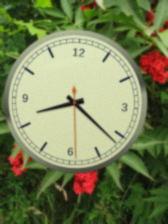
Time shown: 8:21:29
